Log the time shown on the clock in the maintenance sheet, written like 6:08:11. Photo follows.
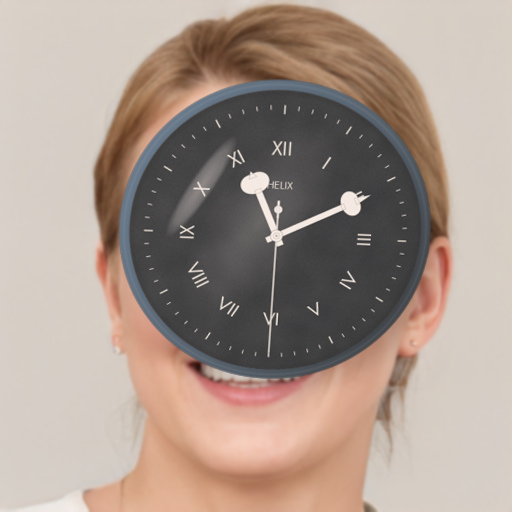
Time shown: 11:10:30
